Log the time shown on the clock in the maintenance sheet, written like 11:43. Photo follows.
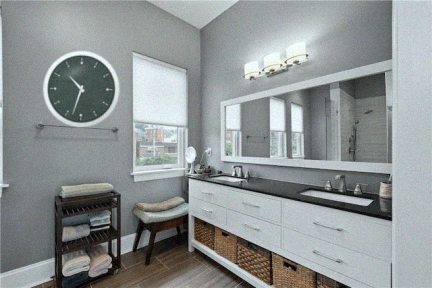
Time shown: 10:33
